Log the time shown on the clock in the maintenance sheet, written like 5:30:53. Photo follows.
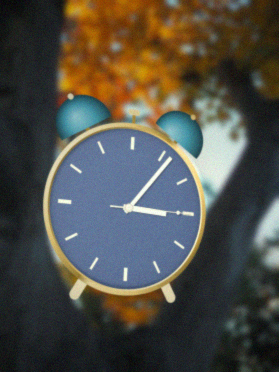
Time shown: 3:06:15
